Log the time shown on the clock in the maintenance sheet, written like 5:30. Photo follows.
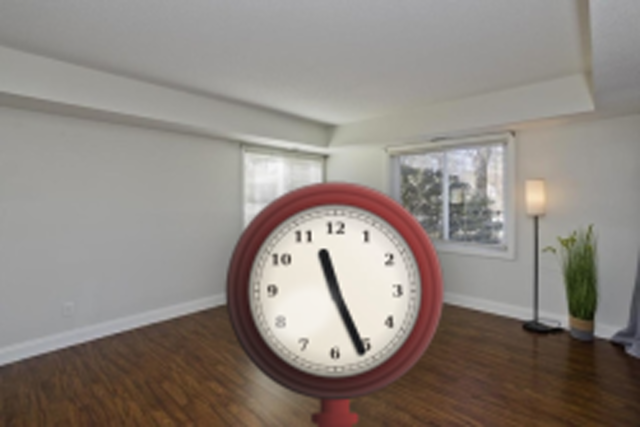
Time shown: 11:26
